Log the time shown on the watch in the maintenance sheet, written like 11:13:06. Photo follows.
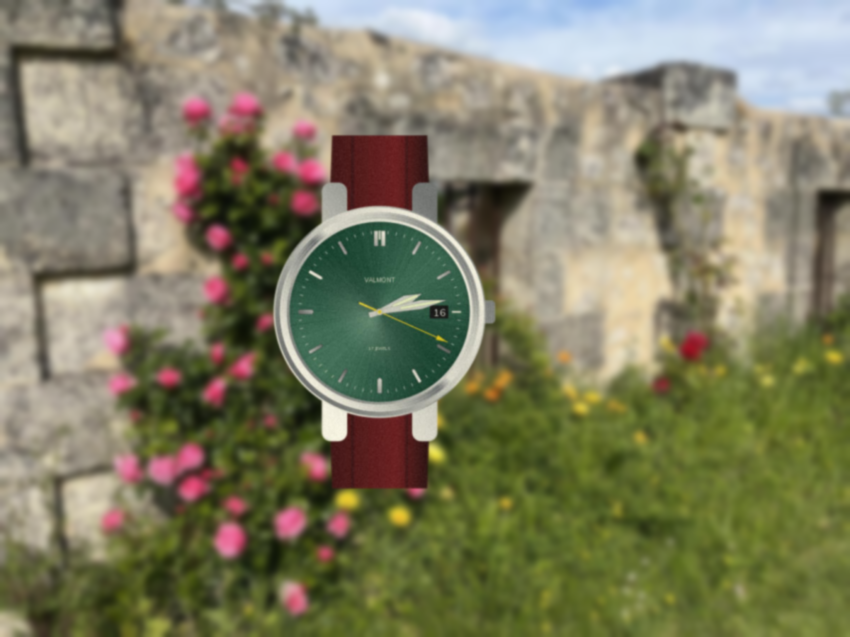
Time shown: 2:13:19
